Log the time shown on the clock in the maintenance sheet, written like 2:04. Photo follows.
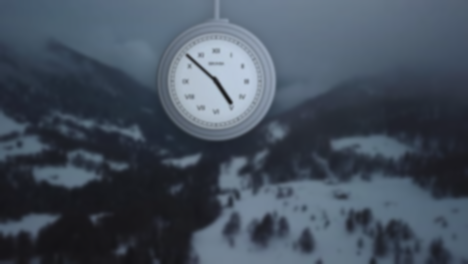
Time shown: 4:52
